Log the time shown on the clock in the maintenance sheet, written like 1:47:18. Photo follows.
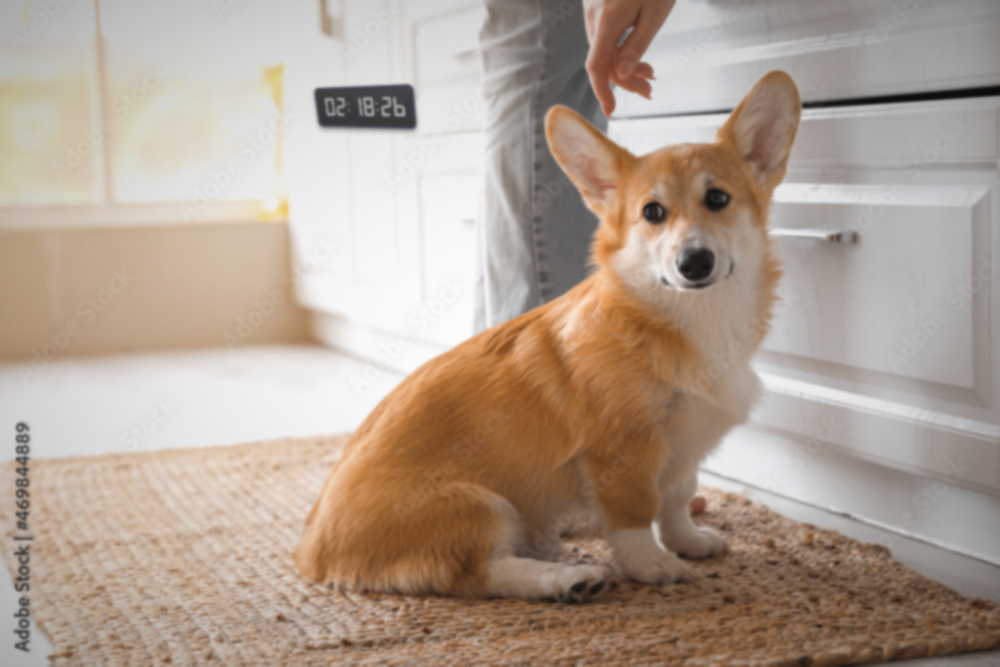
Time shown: 2:18:26
